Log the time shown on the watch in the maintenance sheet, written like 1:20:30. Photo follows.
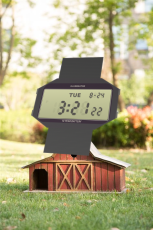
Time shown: 3:21:22
